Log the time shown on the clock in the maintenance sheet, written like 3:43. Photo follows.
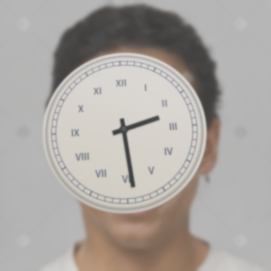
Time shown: 2:29
